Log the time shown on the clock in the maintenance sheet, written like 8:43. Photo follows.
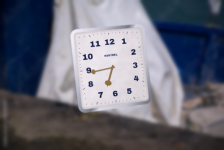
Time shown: 6:44
